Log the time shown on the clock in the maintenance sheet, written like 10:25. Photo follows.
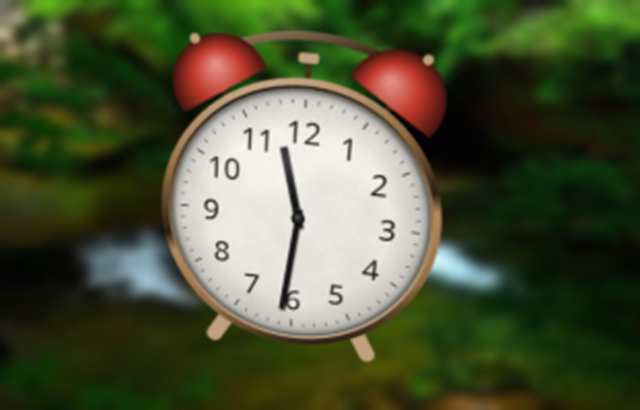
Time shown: 11:31
